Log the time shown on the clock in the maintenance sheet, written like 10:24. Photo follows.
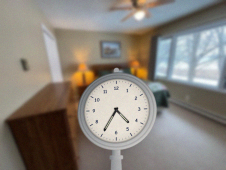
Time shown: 4:35
